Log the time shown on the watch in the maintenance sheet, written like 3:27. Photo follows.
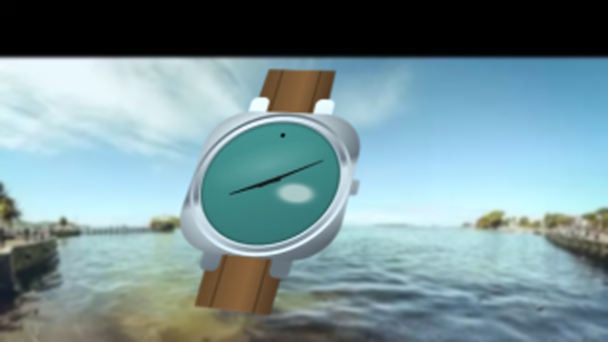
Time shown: 8:10
